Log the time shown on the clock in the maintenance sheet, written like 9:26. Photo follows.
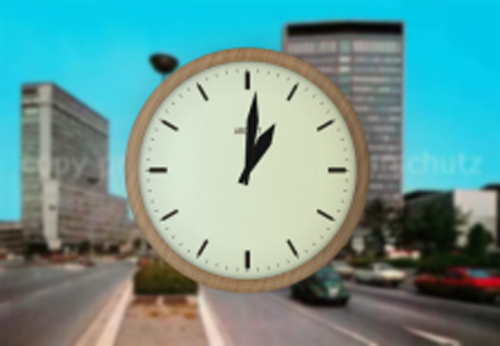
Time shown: 1:01
